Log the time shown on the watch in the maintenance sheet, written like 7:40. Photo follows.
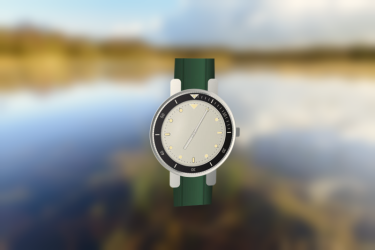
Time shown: 7:05
